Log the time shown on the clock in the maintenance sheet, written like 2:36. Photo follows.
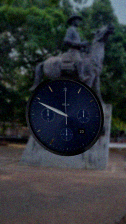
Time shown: 9:49
